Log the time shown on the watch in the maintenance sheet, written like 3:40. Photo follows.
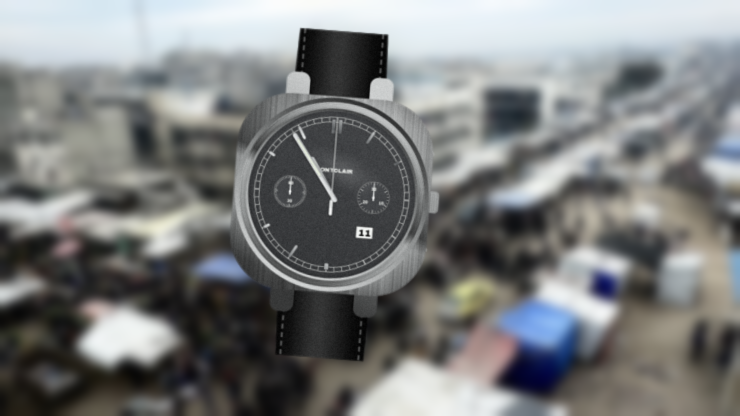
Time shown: 10:54
